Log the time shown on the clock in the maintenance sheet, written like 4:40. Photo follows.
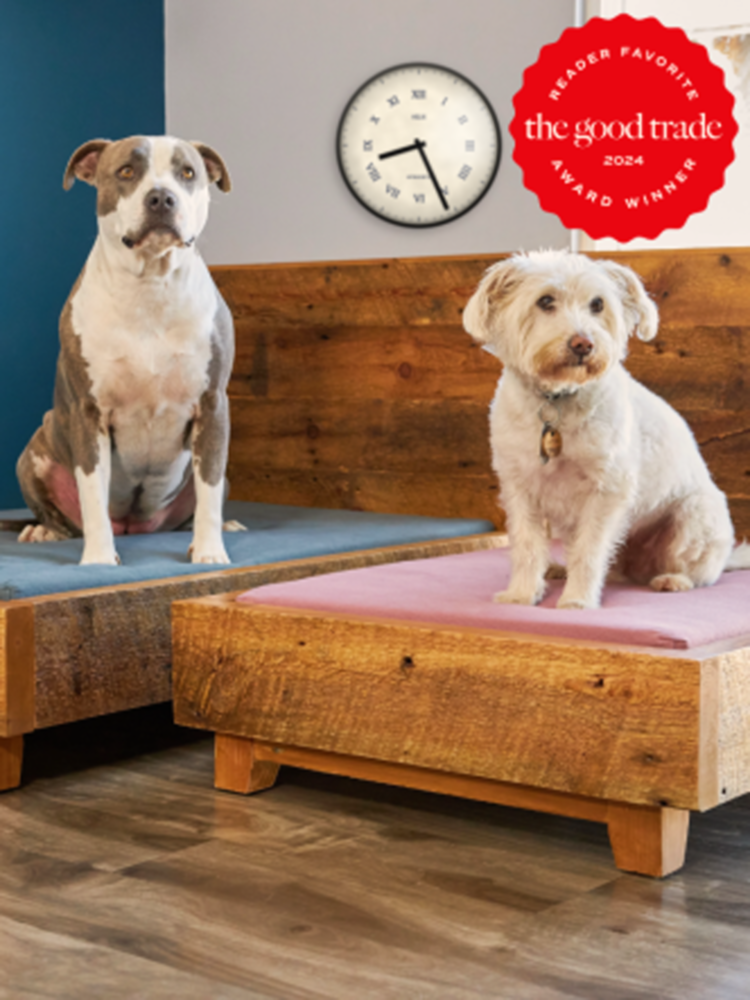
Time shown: 8:26
